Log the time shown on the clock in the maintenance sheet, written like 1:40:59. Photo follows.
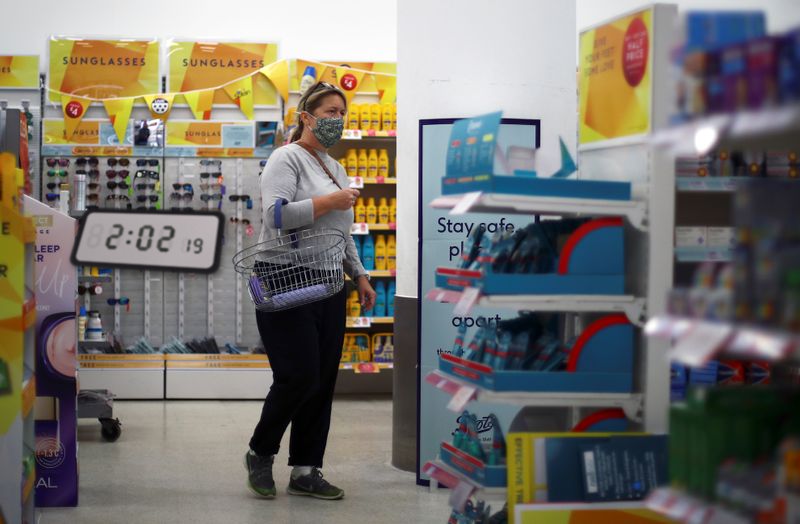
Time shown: 2:02:19
